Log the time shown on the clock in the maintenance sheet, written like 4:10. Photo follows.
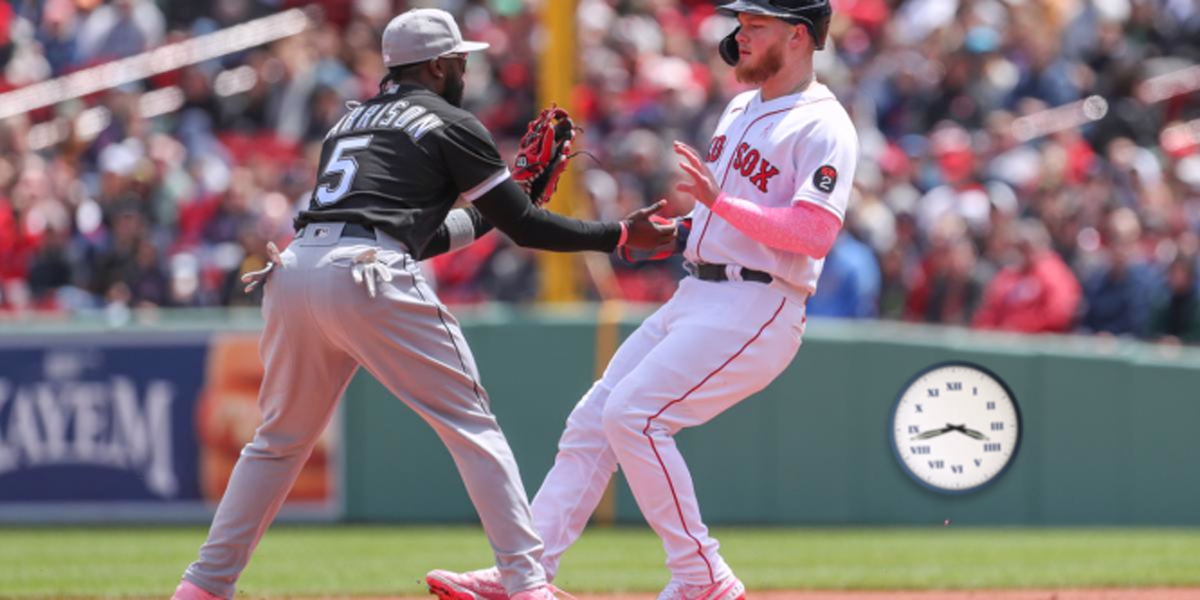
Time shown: 3:43
